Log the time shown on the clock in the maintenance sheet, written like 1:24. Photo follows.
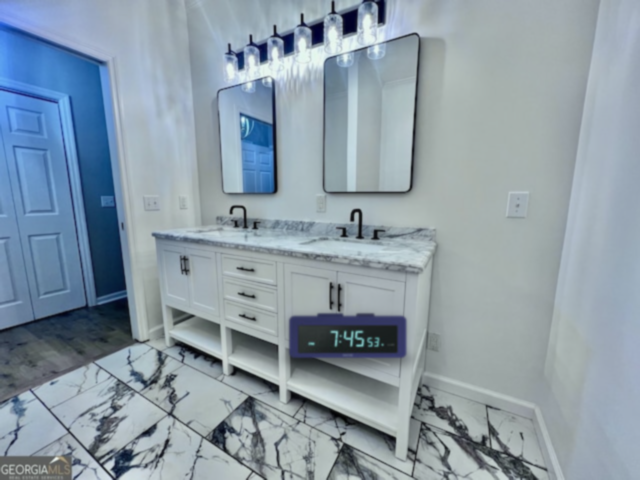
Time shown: 7:45
